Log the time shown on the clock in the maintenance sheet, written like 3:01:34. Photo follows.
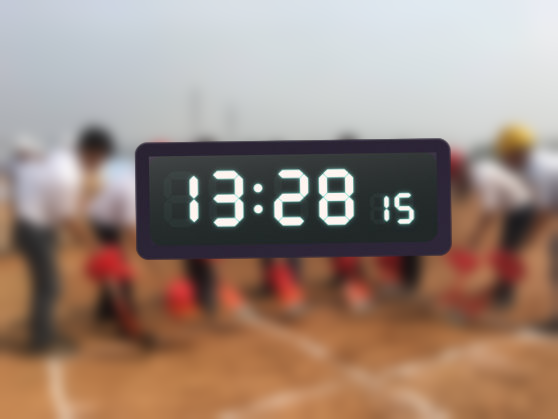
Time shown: 13:28:15
